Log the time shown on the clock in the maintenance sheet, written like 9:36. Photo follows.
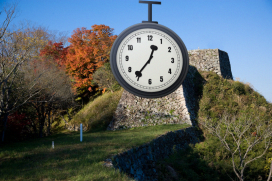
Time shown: 12:36
